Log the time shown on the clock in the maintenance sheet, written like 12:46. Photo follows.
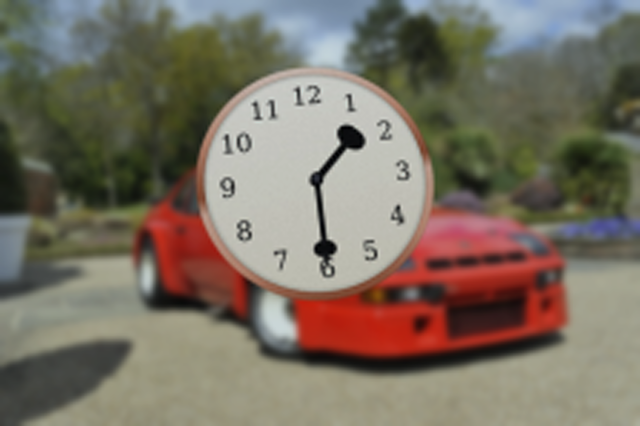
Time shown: 1:30
